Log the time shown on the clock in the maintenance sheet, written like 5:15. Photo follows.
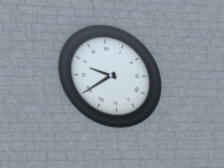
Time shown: 9:40
